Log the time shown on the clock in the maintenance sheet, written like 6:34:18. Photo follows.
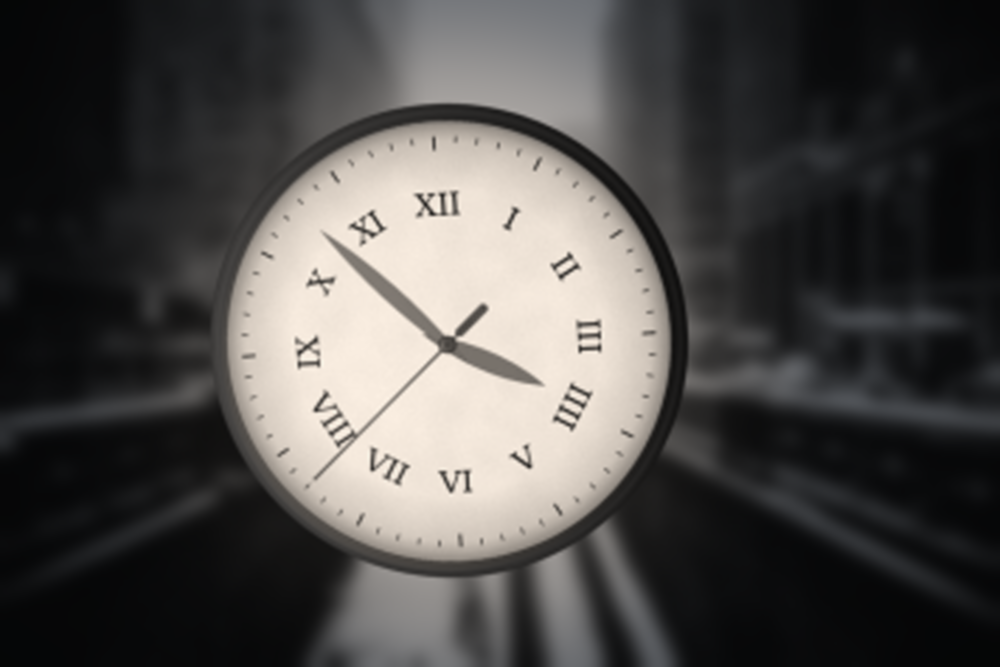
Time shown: 3:52:38
